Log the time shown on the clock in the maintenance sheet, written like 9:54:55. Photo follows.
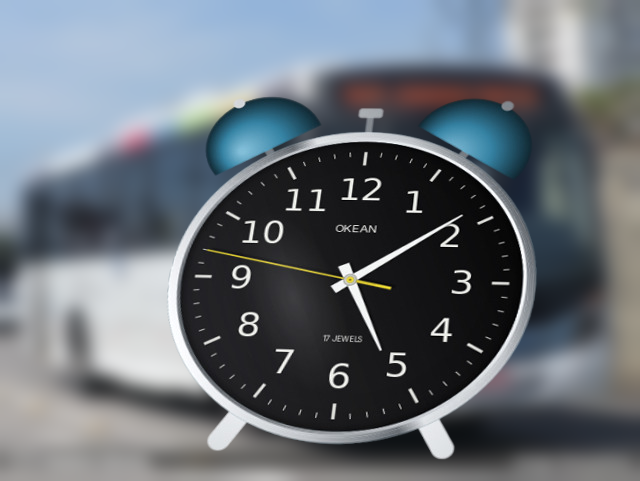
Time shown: 5:08:47
